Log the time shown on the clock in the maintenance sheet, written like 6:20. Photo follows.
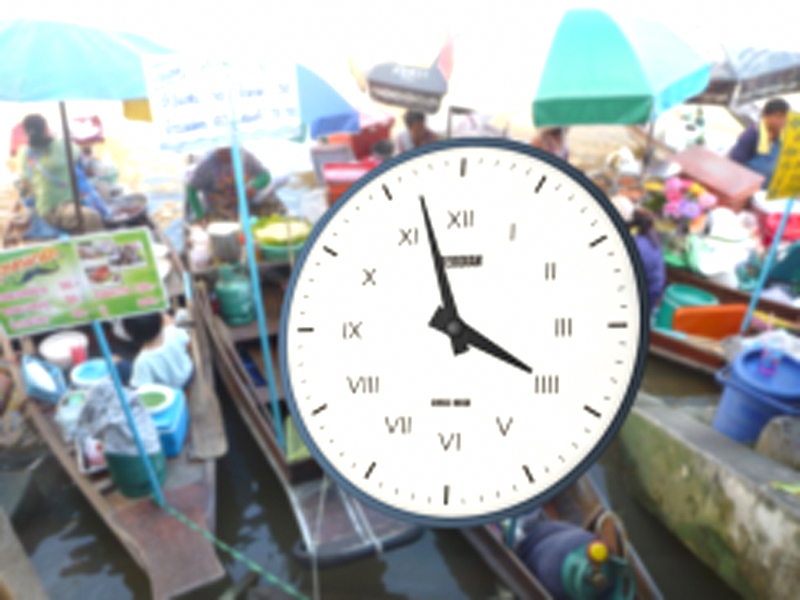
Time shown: 3:57
